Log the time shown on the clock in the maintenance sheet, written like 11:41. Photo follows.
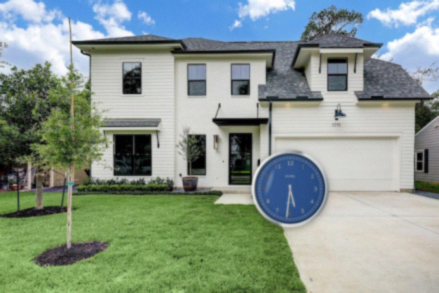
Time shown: 5:31
